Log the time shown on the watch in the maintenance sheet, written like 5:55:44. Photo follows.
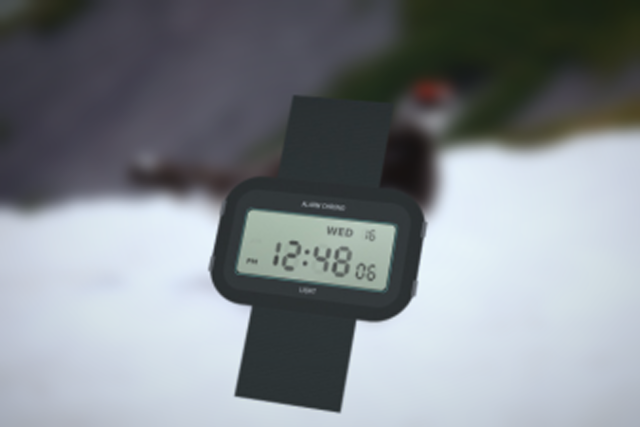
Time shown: 12:48:06
